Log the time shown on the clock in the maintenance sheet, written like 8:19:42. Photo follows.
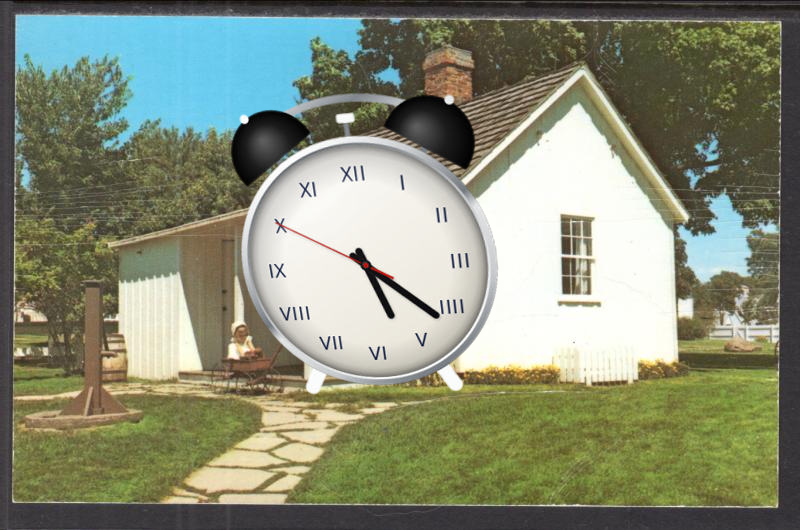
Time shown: 5:21:50
